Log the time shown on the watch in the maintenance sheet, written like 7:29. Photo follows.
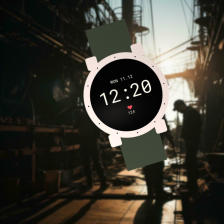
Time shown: 12:20
